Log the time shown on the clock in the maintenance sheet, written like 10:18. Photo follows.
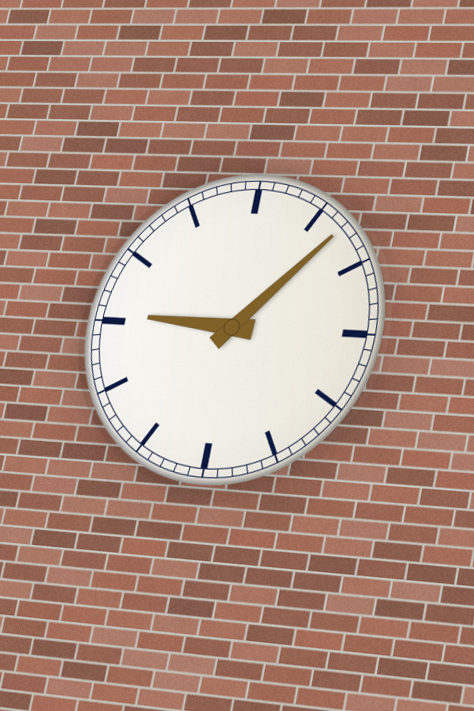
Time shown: 9:07
